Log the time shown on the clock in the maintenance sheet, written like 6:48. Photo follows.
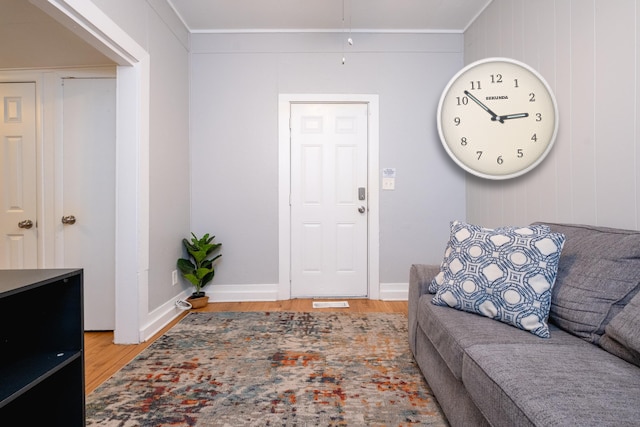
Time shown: 2:52
